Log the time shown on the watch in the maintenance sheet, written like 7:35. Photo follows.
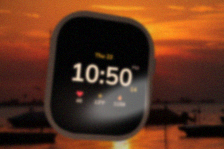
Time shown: 10:50
